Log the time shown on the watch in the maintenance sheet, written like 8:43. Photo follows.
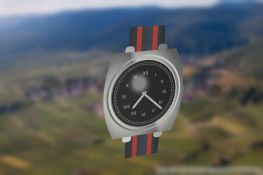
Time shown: 7:22
